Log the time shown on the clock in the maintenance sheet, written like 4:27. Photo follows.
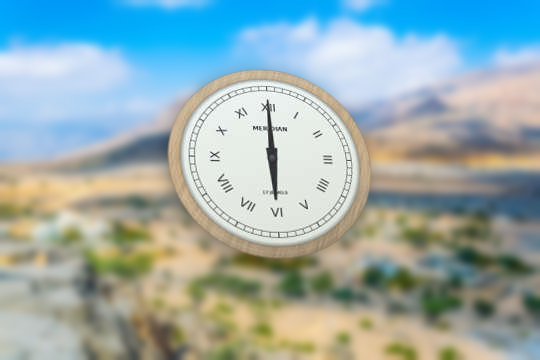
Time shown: 6:00
